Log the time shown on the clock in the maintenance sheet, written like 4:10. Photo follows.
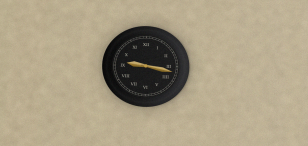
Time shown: 9:17
